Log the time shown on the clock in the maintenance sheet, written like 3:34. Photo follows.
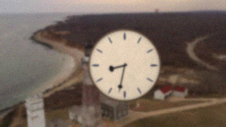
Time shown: 8:32
